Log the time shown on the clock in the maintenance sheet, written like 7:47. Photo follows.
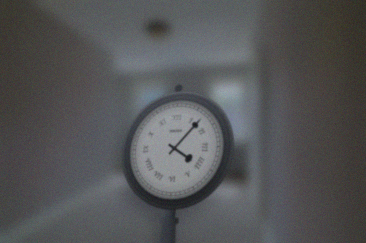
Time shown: 4:07
